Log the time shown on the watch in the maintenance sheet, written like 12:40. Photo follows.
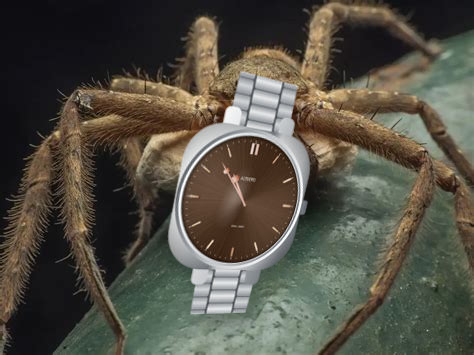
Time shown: 10:53
